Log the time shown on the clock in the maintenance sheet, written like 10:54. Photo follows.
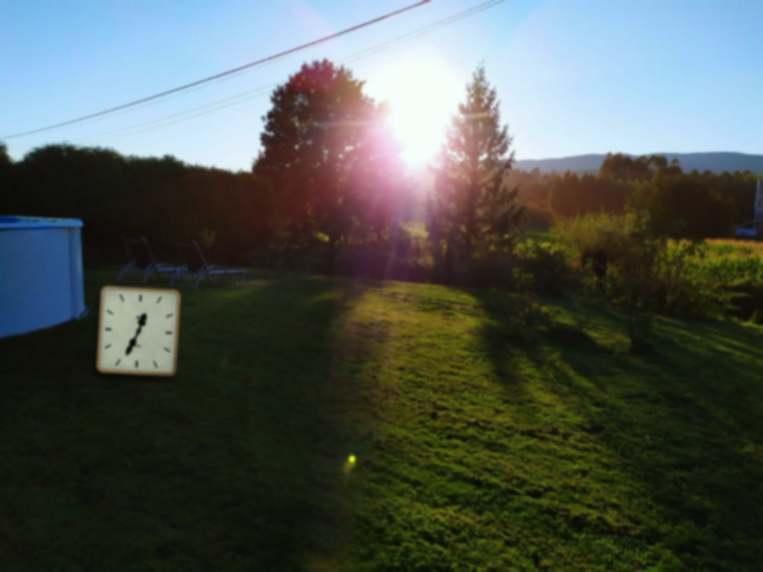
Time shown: 12:34
